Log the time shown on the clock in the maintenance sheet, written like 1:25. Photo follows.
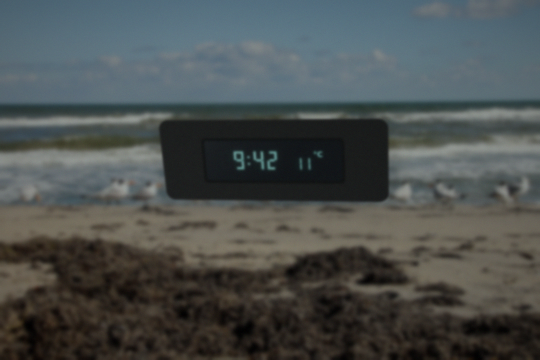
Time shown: 9:42
